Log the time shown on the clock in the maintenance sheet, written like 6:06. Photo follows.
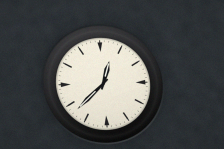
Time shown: 12:38
